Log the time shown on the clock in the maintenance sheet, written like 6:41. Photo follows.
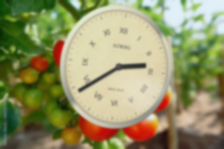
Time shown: 2:39
